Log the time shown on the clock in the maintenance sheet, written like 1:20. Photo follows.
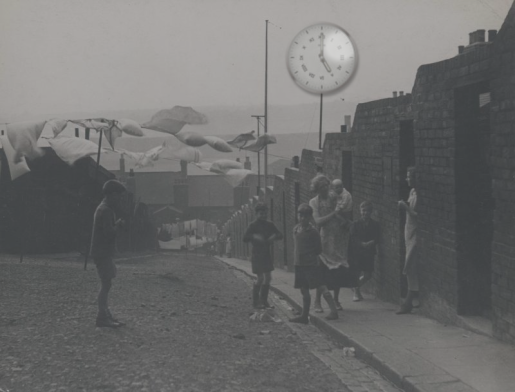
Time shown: 5:00
